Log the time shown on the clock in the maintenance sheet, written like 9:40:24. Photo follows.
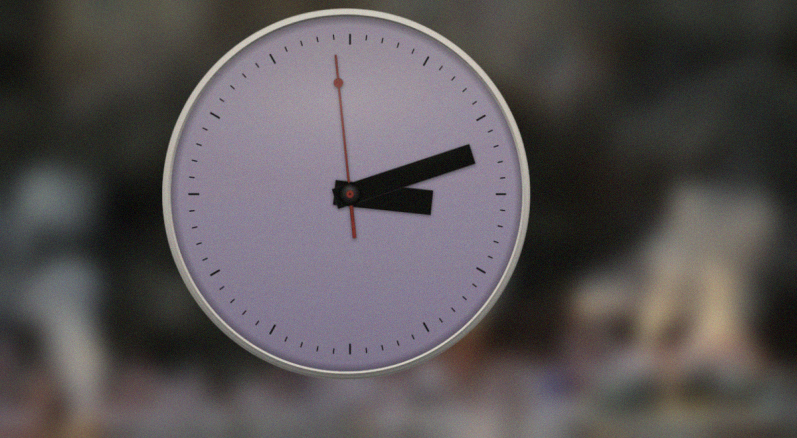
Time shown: 3:11:59
